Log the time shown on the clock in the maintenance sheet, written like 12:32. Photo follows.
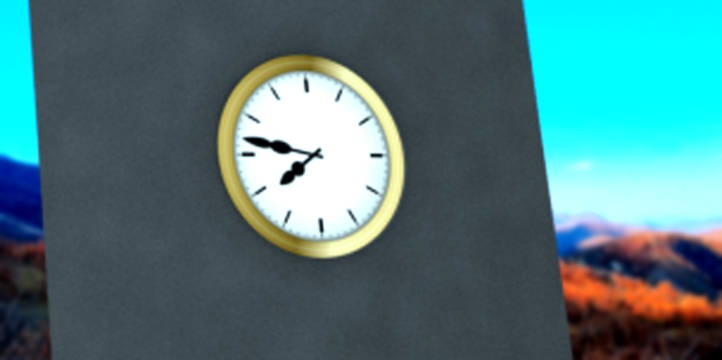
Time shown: 7:47
